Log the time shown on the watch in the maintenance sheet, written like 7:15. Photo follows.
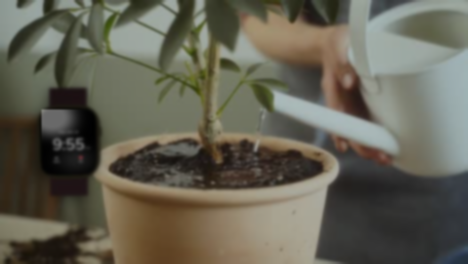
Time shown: 9:55
